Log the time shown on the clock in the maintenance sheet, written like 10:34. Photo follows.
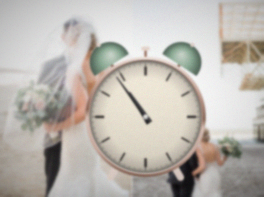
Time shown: 10:54
